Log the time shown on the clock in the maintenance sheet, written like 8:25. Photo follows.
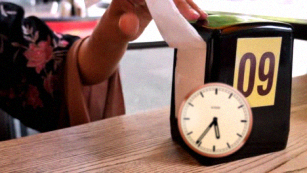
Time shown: 5:36
